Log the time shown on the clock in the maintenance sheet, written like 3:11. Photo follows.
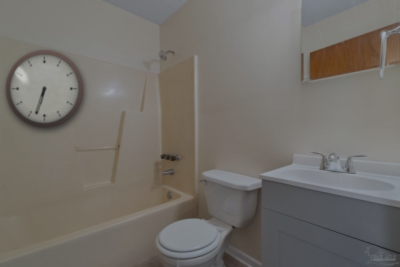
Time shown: 6:33
